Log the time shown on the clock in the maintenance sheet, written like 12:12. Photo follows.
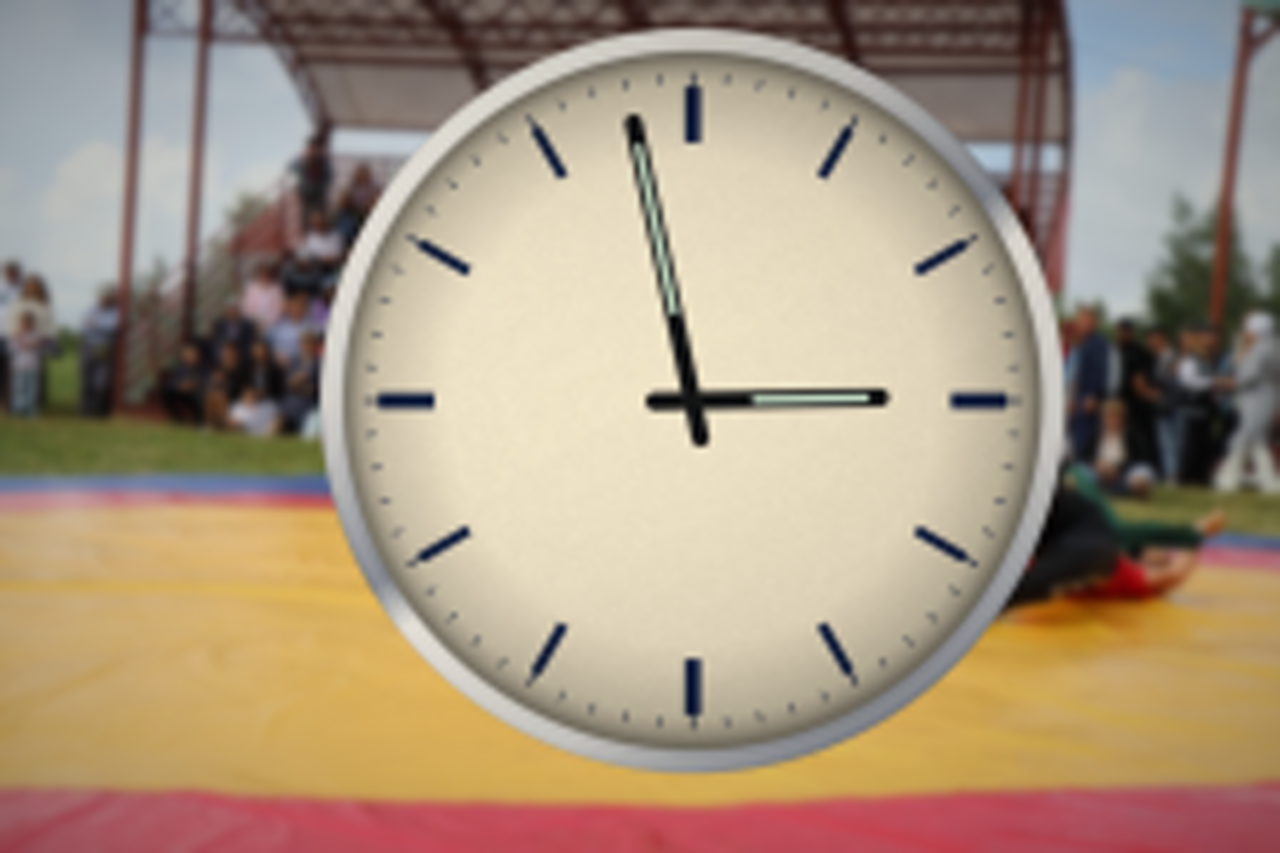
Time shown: 2:58
